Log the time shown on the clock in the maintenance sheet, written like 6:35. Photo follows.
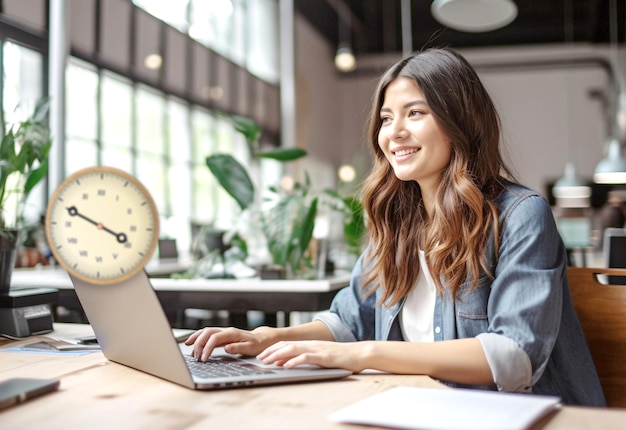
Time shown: 3:49
